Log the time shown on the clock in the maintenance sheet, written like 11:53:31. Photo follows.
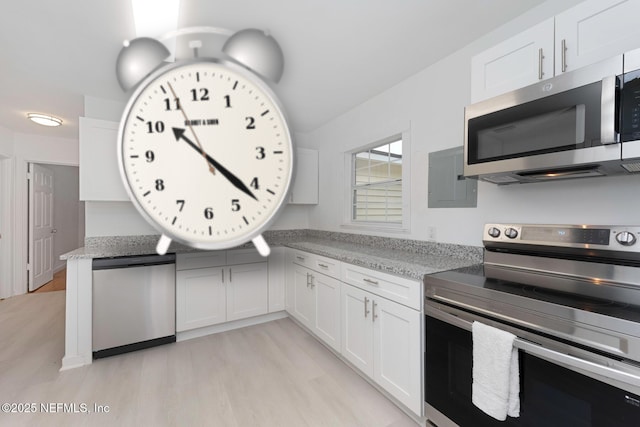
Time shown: 10:21:56
